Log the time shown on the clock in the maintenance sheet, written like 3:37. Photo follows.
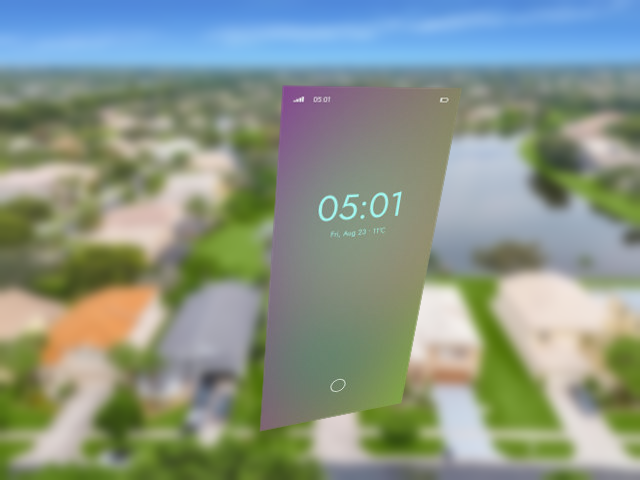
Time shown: 5:01
